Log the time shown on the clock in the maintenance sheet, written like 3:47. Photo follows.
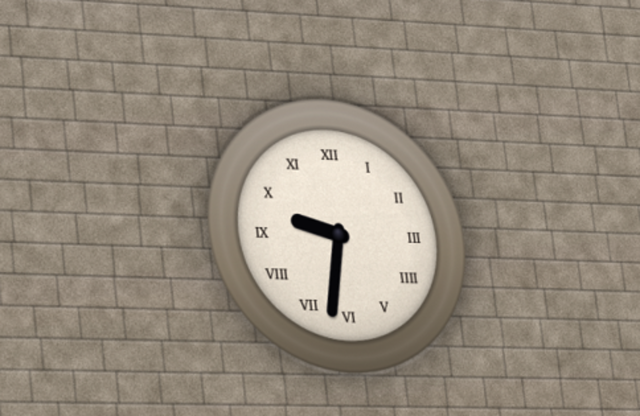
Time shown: 9:32
